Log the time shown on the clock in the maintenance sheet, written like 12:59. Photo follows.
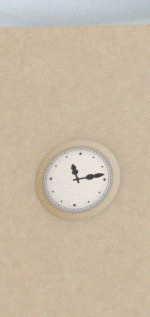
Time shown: 11:13
